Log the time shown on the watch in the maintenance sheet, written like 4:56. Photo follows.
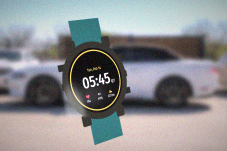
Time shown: 5:45
